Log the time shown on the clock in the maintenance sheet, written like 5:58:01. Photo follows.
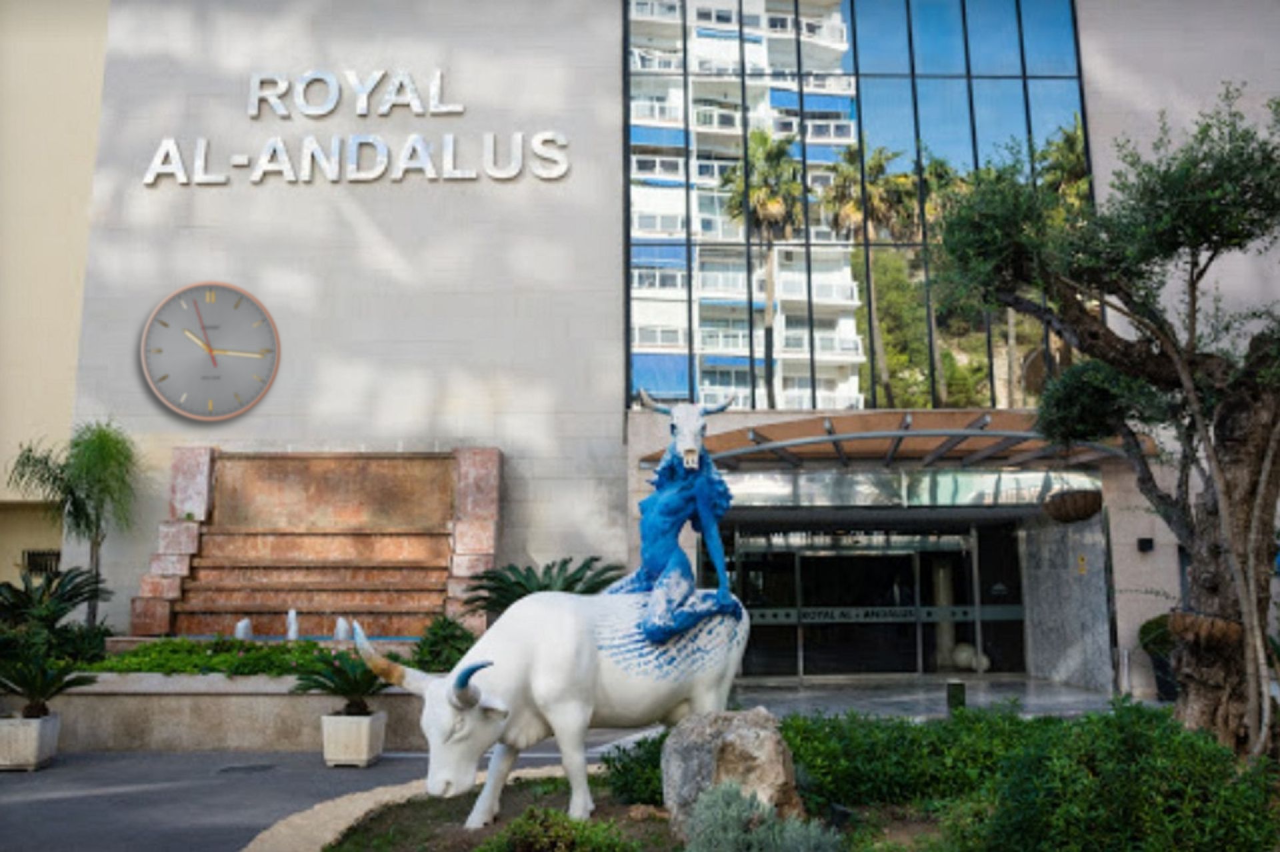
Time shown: 10:15:57
